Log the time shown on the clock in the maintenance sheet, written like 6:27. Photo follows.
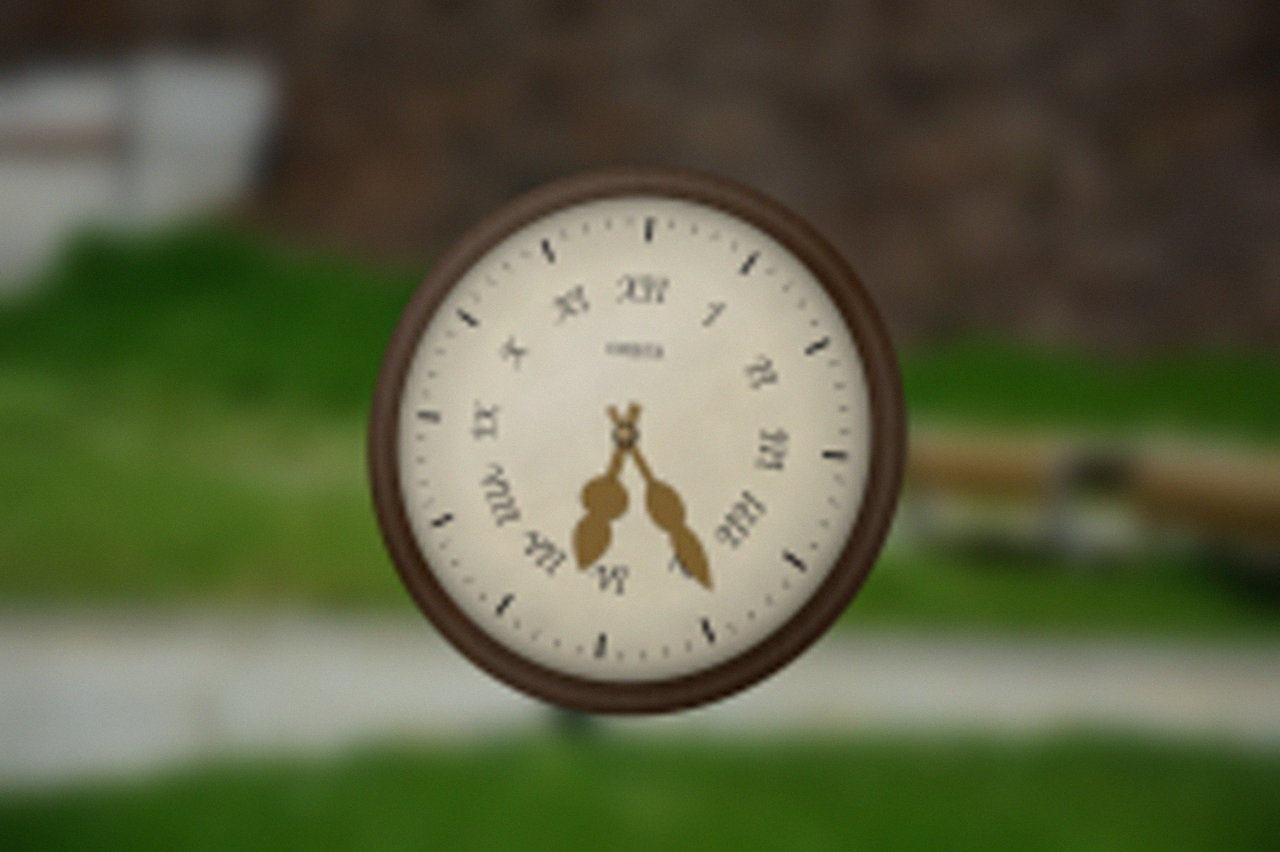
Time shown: 6:24
